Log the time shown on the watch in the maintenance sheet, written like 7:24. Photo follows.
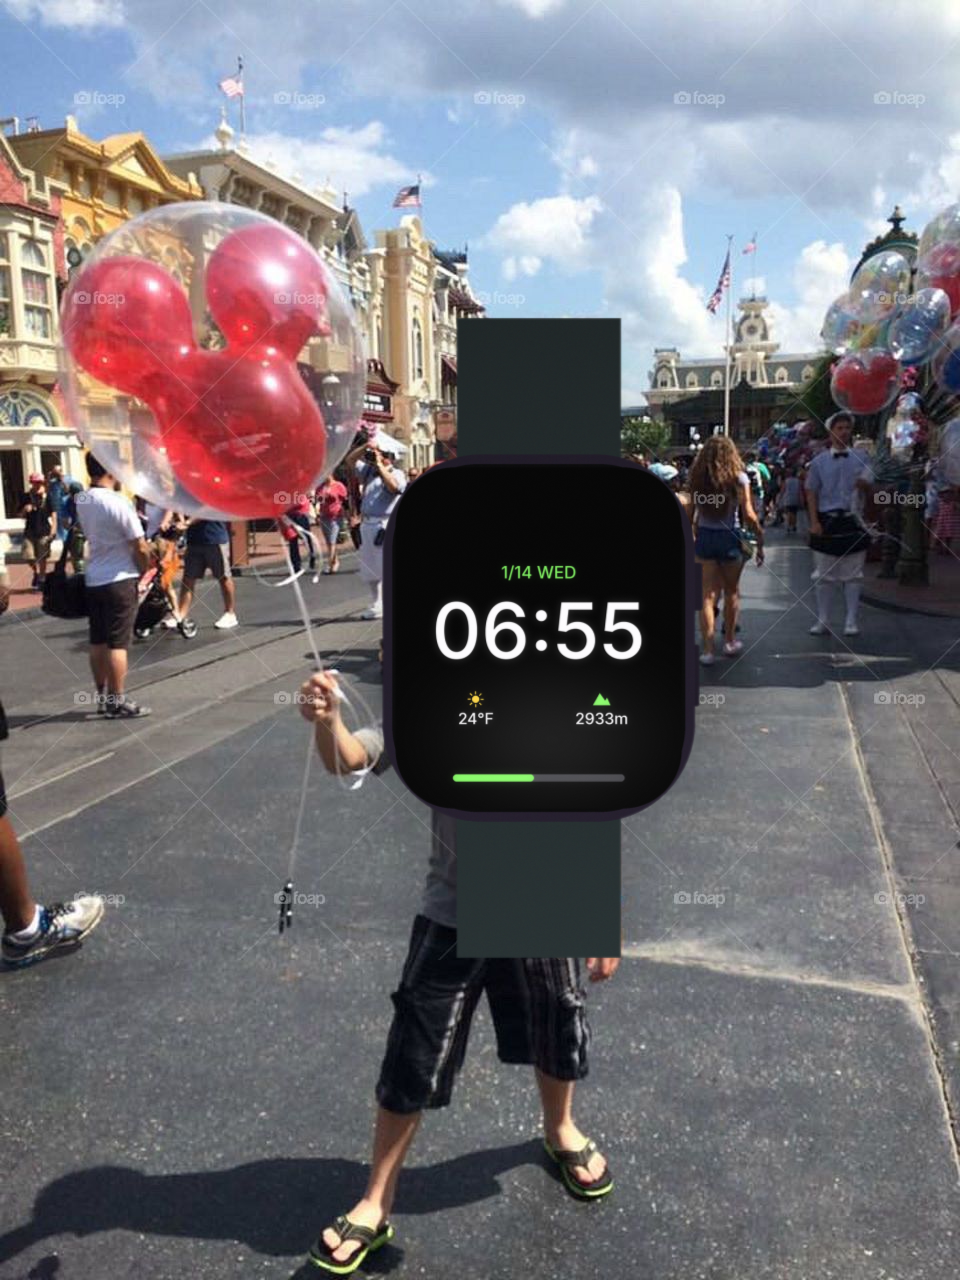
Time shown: 6:55
